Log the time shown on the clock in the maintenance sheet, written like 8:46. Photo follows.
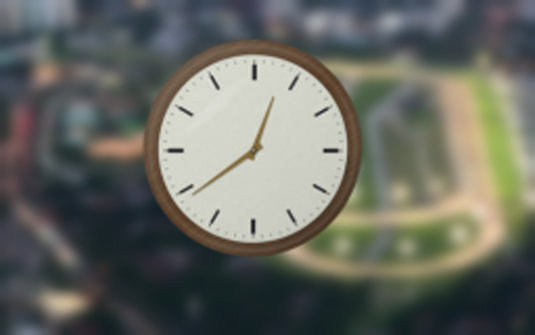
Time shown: 12:39
